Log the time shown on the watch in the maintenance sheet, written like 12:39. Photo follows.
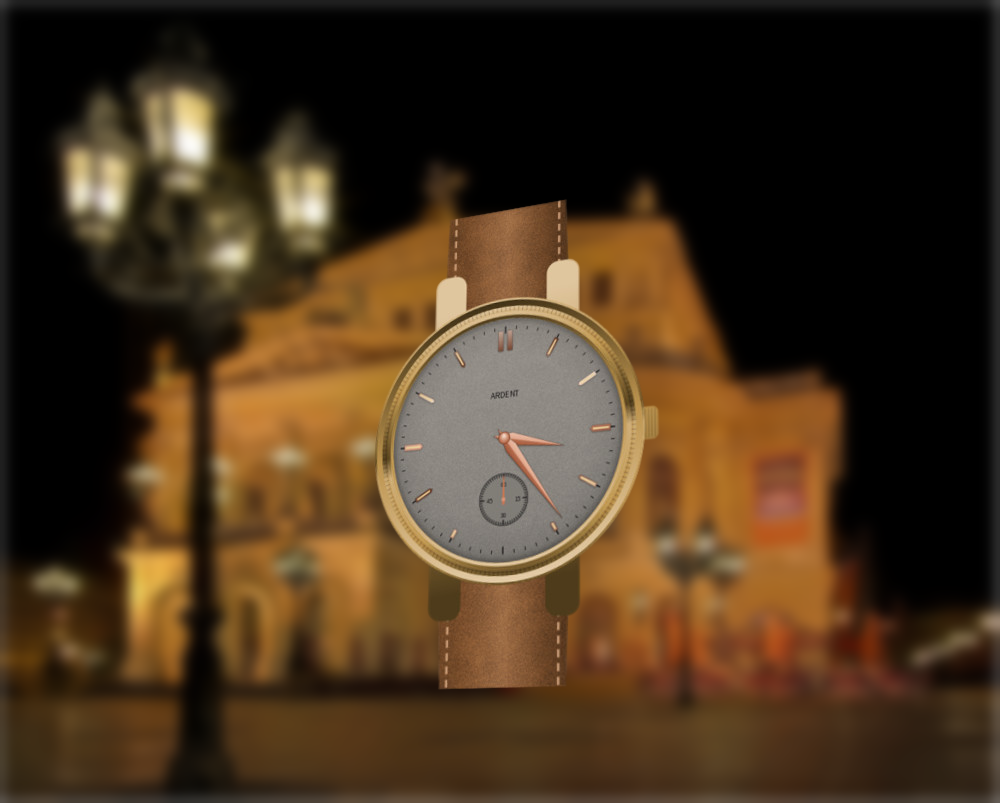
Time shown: 3:24
